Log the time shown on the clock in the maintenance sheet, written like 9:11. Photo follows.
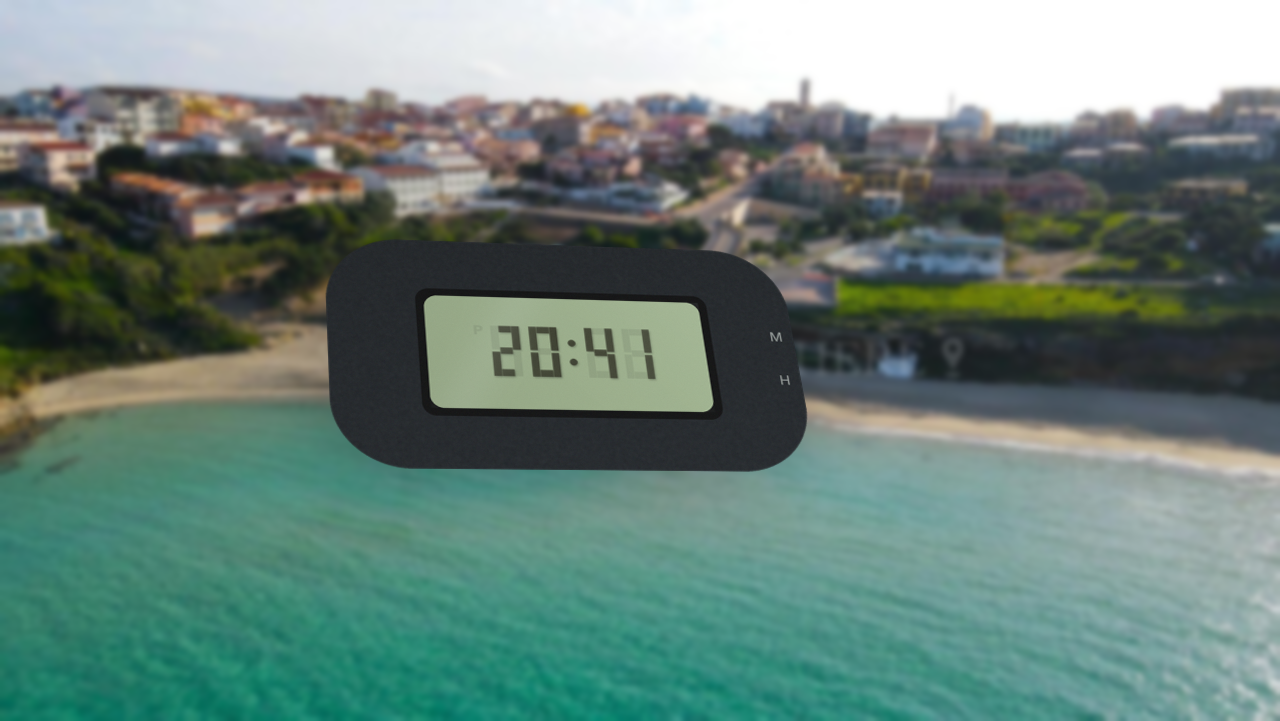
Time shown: 20:41
